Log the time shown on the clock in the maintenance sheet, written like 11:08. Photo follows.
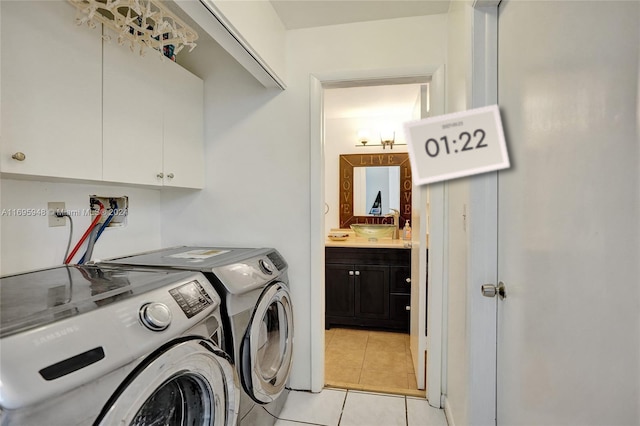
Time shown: 1:22
